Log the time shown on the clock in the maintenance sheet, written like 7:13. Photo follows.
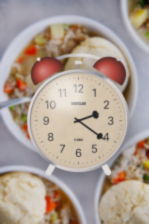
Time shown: 2:21
